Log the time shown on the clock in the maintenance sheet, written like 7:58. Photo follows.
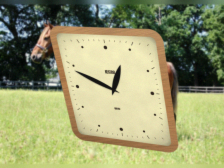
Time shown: 12:49
